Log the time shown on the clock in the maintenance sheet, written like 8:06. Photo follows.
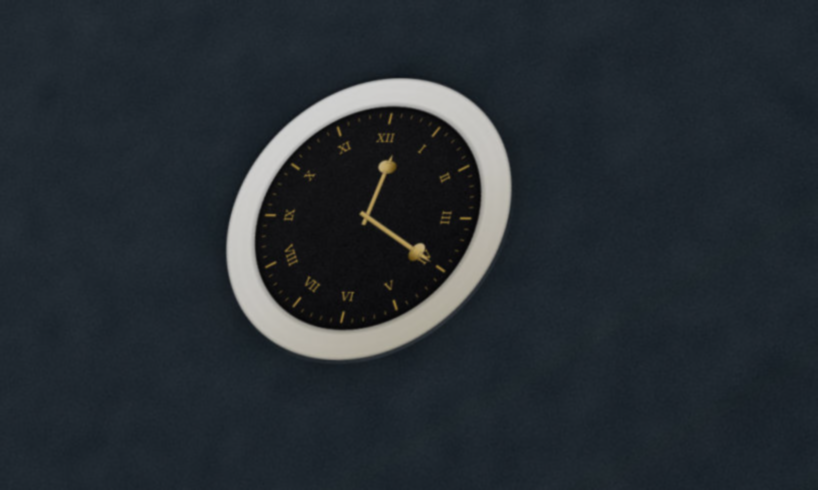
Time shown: 12:20
